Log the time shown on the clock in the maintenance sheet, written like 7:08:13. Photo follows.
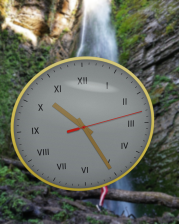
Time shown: 10:25:13
